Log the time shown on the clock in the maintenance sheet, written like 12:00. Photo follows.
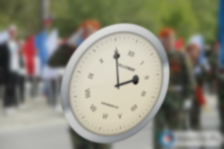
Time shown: 1:55
